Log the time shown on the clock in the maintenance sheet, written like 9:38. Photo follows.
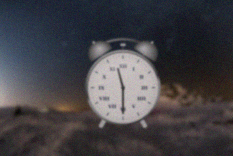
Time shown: 11:30
